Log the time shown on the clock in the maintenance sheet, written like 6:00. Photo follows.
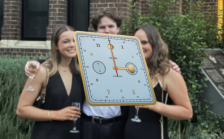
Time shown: 3:00
